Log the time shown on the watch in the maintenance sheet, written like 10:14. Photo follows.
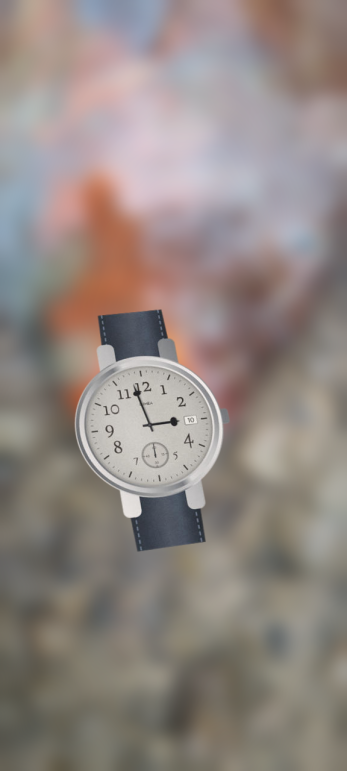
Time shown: 2:58
